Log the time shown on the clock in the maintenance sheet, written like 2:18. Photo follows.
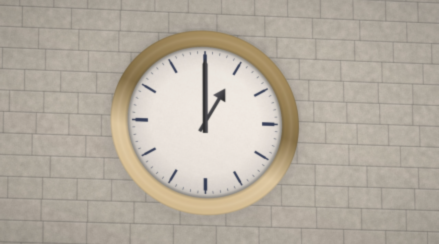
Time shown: 1:00
